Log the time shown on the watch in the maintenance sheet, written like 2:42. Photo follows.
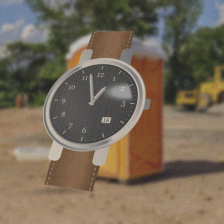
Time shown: 12:57
